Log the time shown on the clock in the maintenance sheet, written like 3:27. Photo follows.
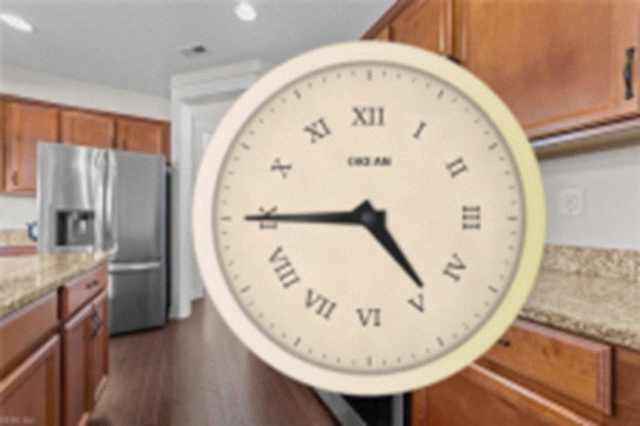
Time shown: 4:45
